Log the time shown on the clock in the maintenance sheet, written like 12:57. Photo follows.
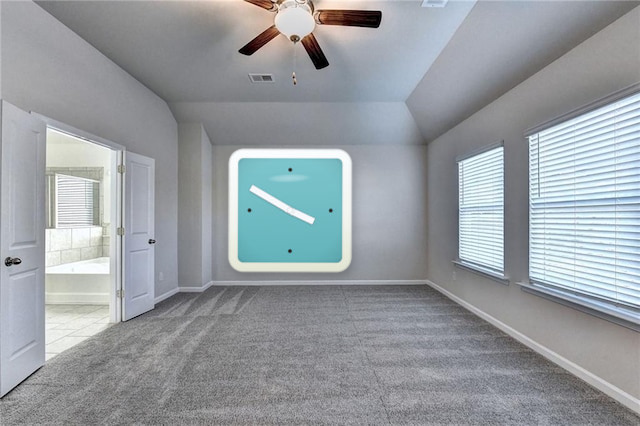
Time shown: 3:50
